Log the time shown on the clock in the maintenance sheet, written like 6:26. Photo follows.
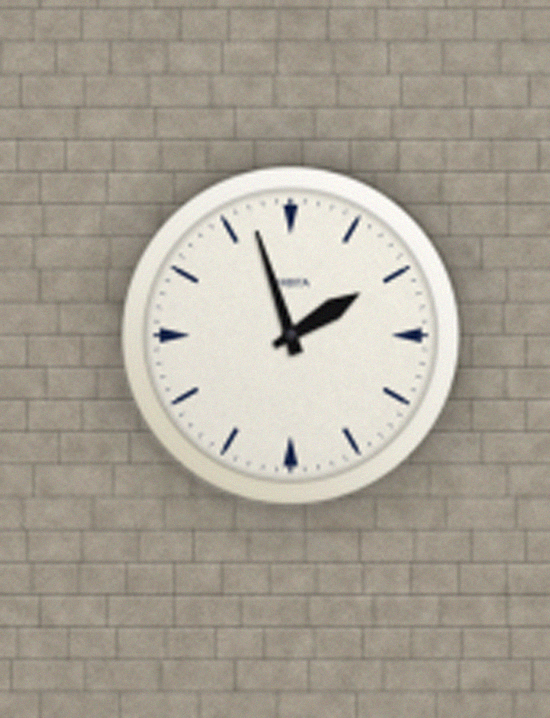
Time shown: 1:57
